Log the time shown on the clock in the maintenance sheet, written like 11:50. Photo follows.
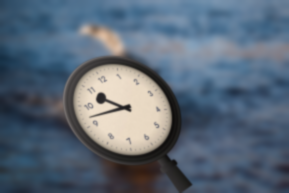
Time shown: 10:47
